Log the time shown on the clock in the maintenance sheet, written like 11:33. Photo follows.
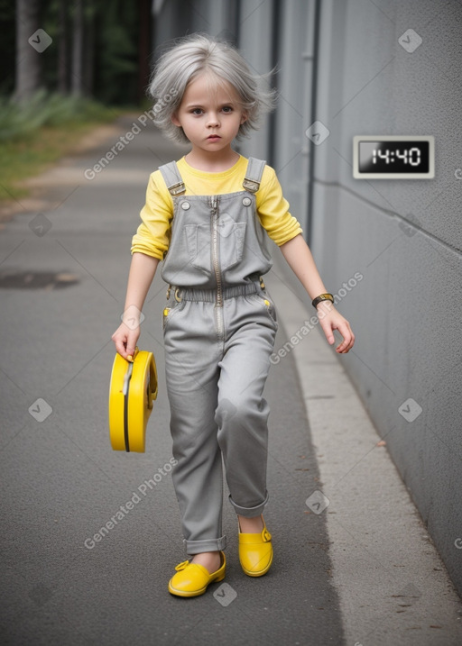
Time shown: 14:40
